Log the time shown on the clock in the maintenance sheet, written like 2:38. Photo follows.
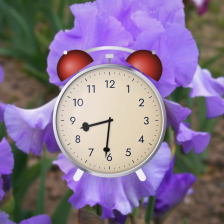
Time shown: 8:31
